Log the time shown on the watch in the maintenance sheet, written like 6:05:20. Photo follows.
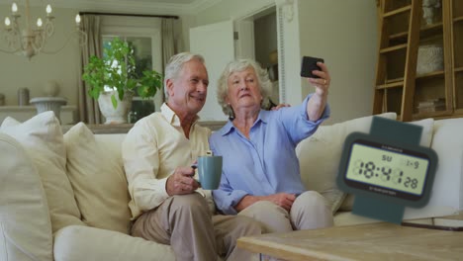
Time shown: 18:41:28
